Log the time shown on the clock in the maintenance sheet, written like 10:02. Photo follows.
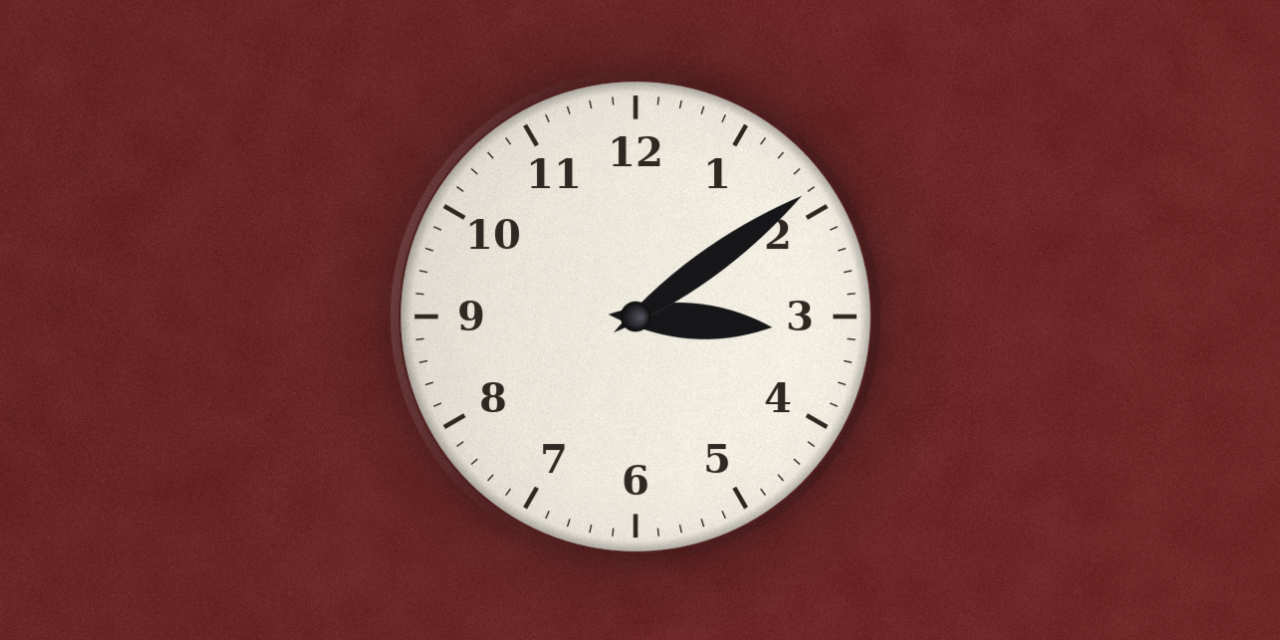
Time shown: 3:09
